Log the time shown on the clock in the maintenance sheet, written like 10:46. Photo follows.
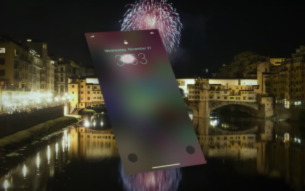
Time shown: 3:53
